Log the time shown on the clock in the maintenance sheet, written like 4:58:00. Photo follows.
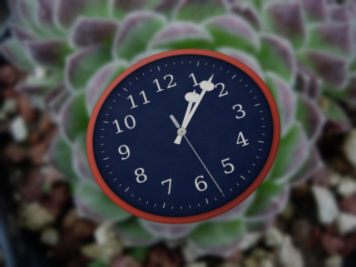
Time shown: 1:07:28
